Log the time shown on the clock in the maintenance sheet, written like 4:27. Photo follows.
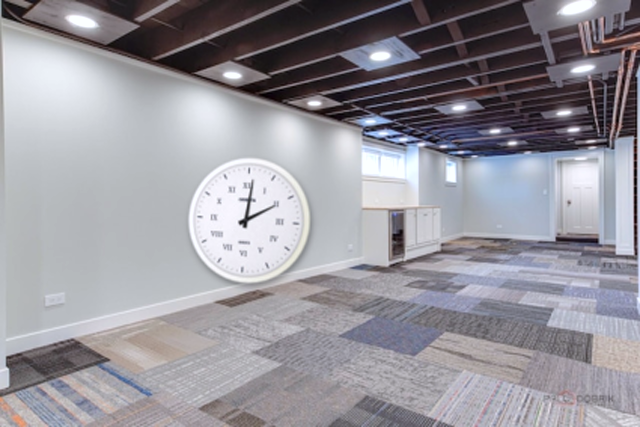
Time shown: 2:01
